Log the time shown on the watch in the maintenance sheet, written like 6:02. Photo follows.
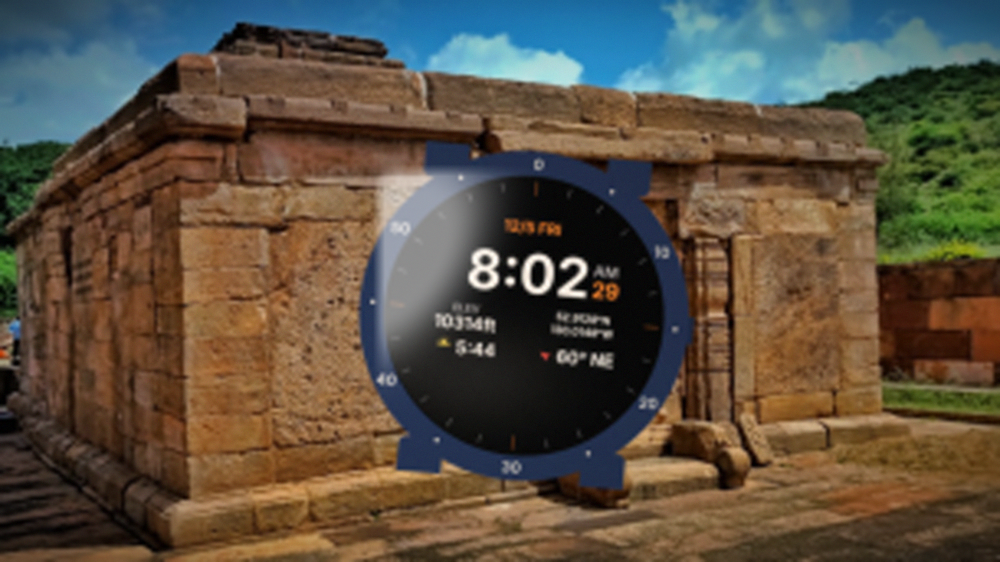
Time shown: 8:02
